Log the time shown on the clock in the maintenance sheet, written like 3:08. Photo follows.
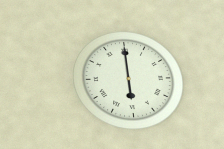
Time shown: 6:00
